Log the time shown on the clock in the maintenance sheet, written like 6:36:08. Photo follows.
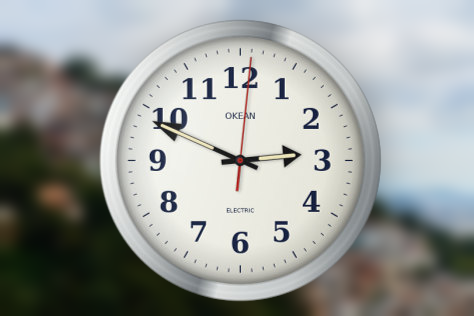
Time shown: 2:49:01
